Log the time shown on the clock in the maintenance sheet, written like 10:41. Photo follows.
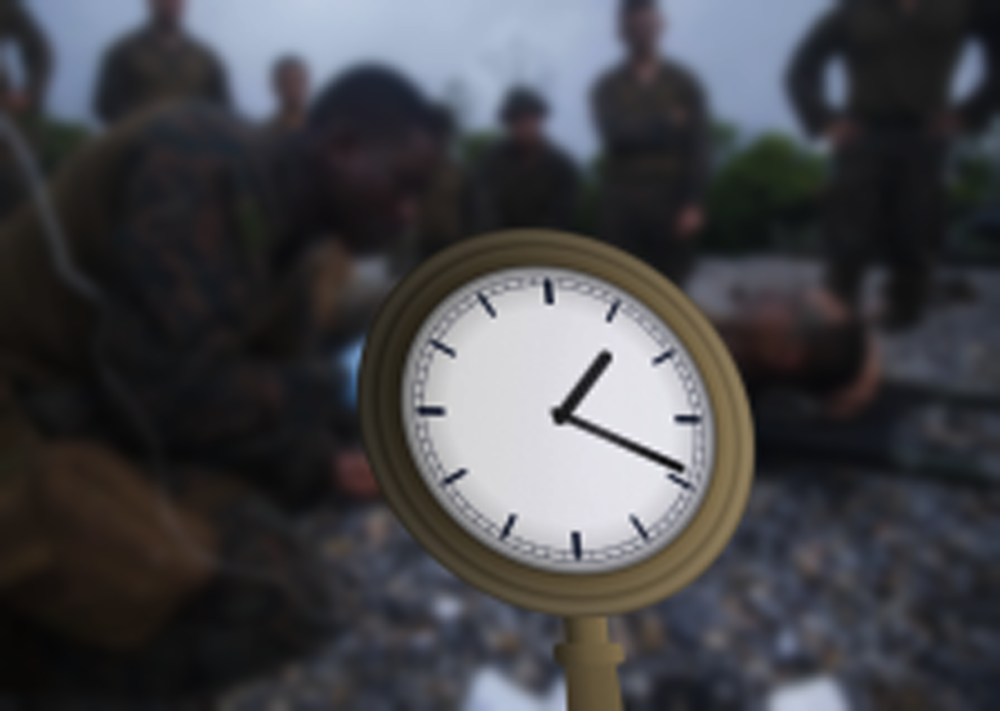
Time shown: 1:19
